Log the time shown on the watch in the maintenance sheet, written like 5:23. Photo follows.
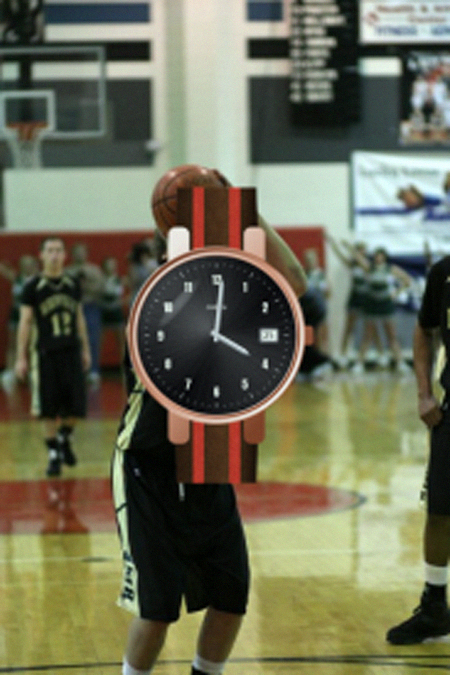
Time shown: 4:01
